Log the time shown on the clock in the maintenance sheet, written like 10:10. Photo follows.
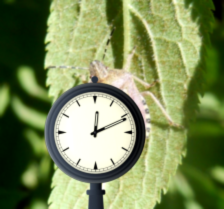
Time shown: 12:11
